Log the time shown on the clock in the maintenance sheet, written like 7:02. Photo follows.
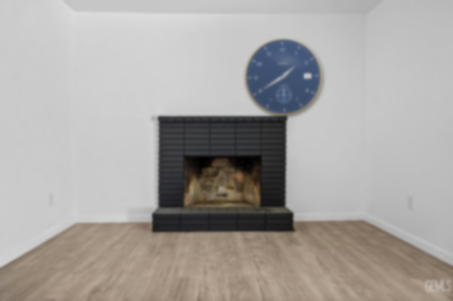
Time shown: 1:40
